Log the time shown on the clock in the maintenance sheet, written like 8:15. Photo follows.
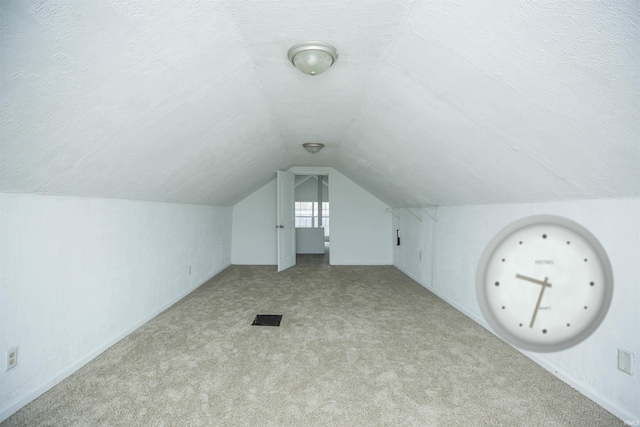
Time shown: 9:33
